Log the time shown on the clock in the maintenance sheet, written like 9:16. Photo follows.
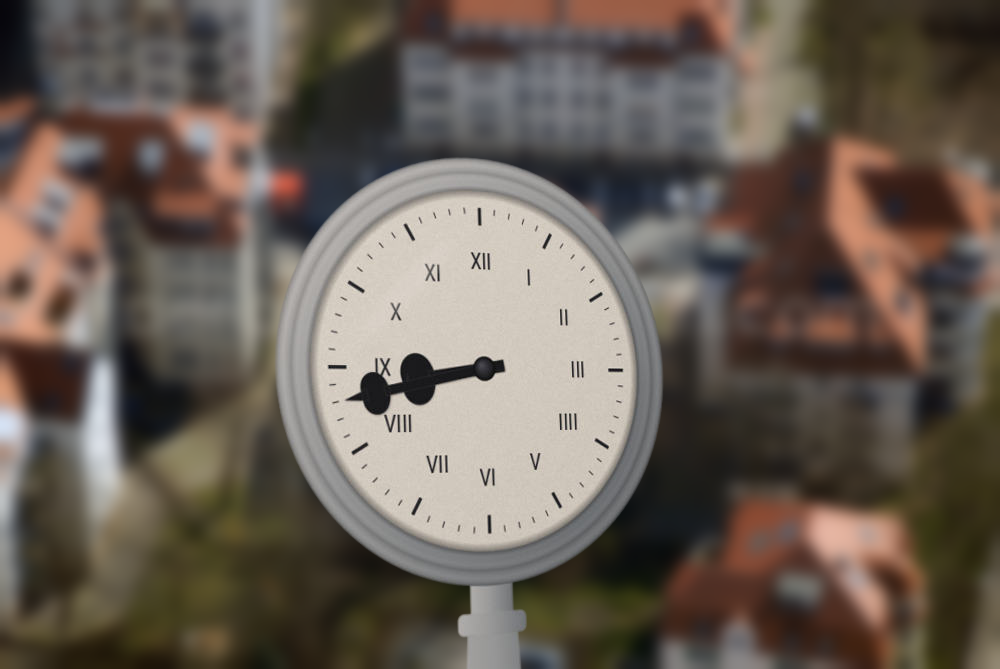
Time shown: 8:43
